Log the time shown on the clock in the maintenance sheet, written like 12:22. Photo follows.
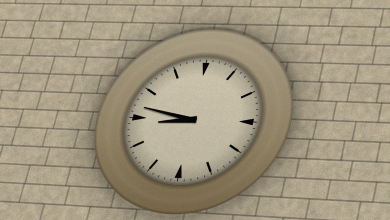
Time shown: 8:47
